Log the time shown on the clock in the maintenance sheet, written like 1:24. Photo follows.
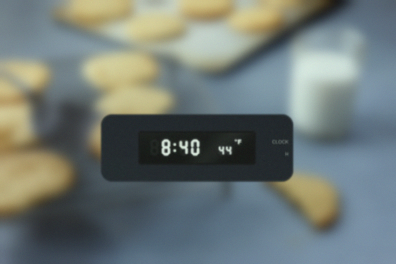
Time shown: 8:40
